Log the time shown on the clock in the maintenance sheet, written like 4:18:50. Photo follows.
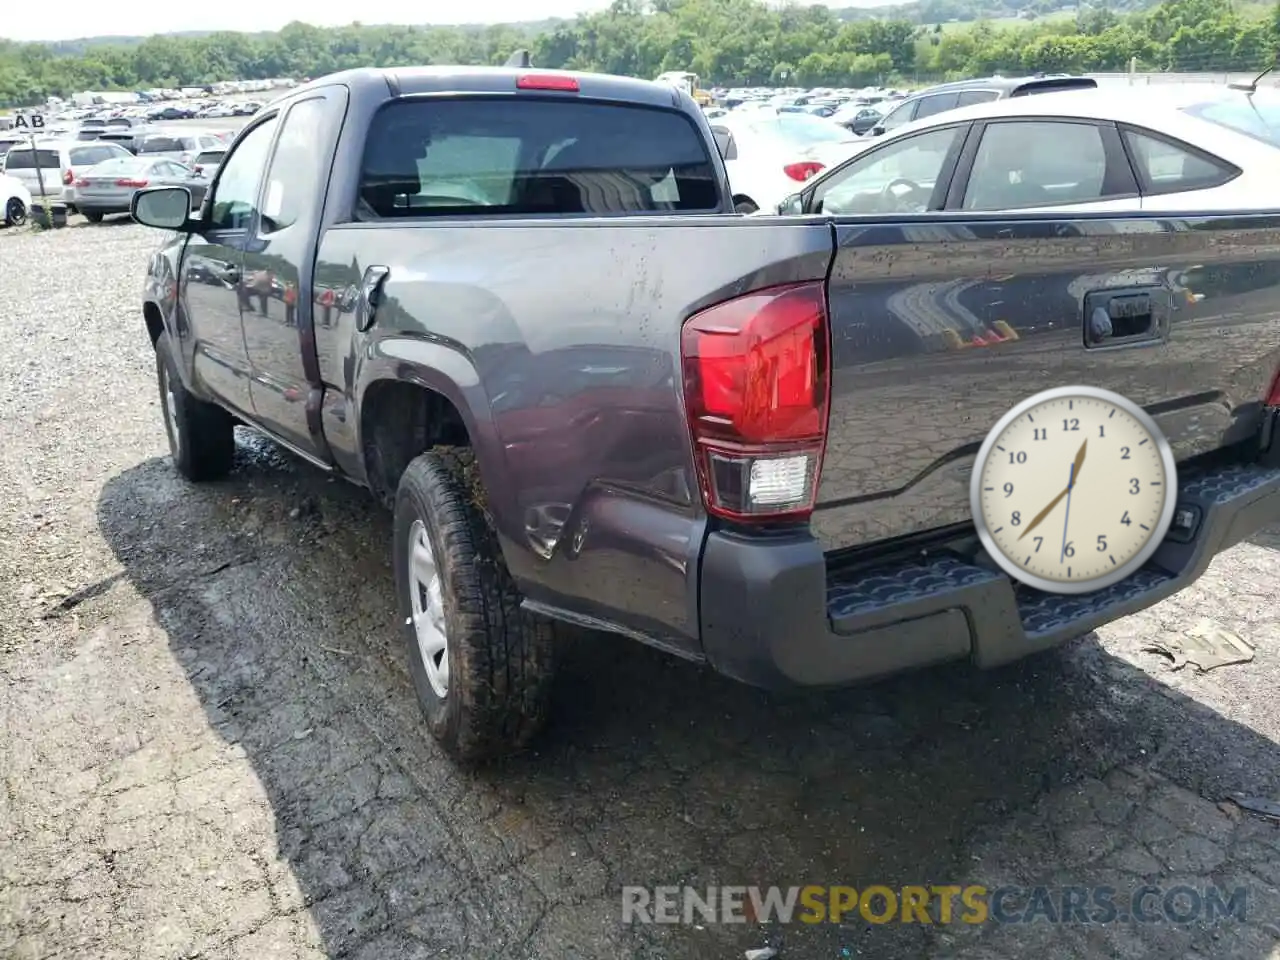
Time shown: 12:37:31
